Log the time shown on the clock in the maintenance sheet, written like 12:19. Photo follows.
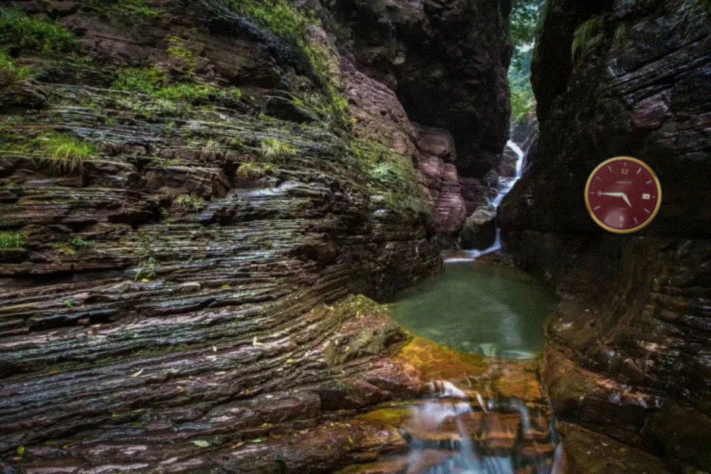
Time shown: 4:45
